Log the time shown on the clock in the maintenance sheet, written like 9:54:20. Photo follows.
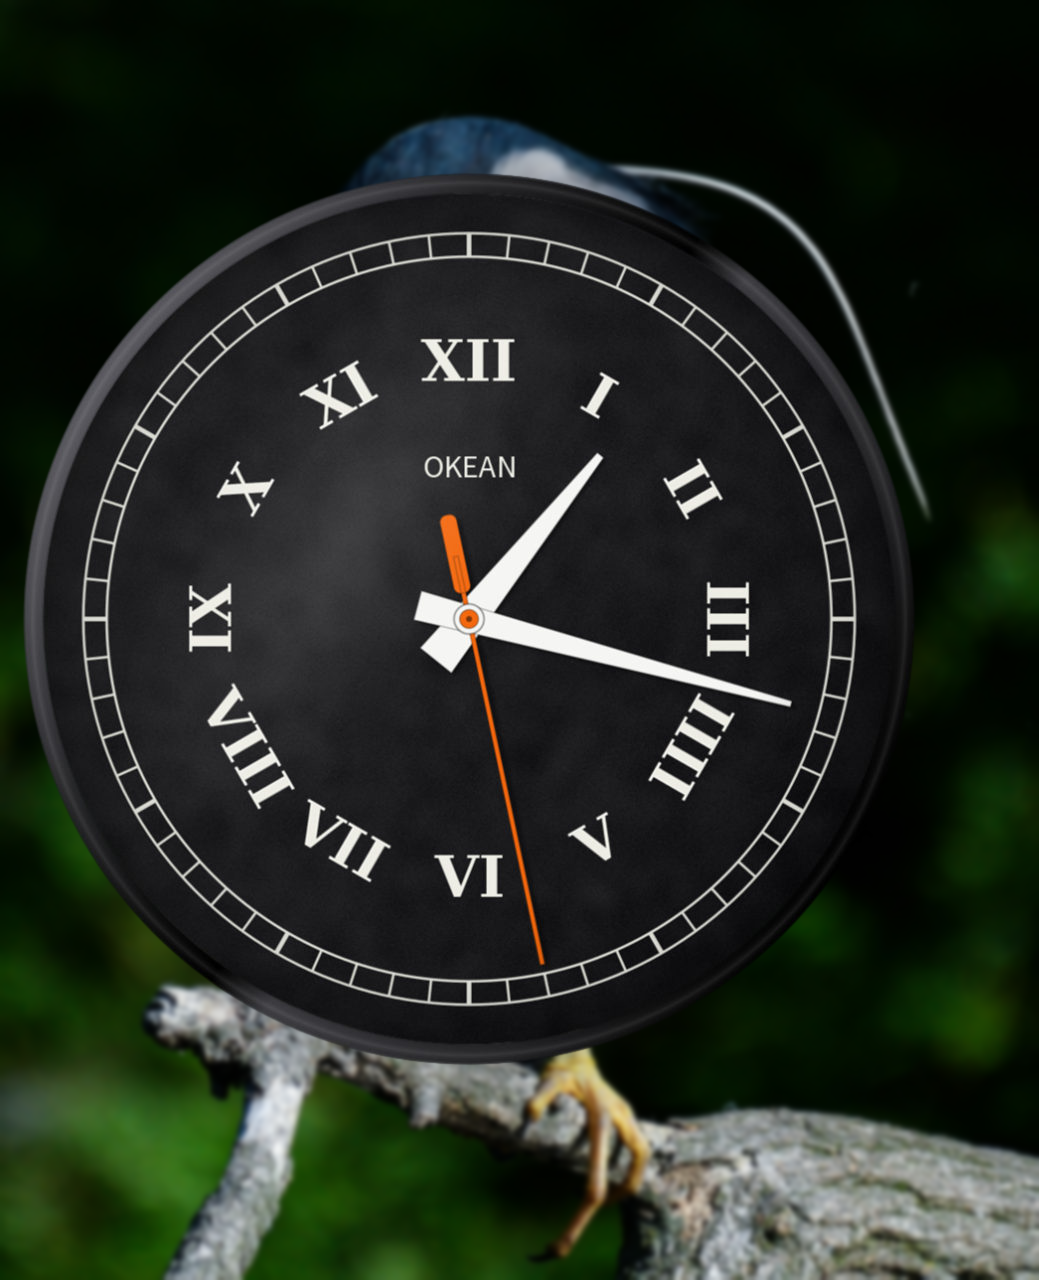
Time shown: 1:17:28
